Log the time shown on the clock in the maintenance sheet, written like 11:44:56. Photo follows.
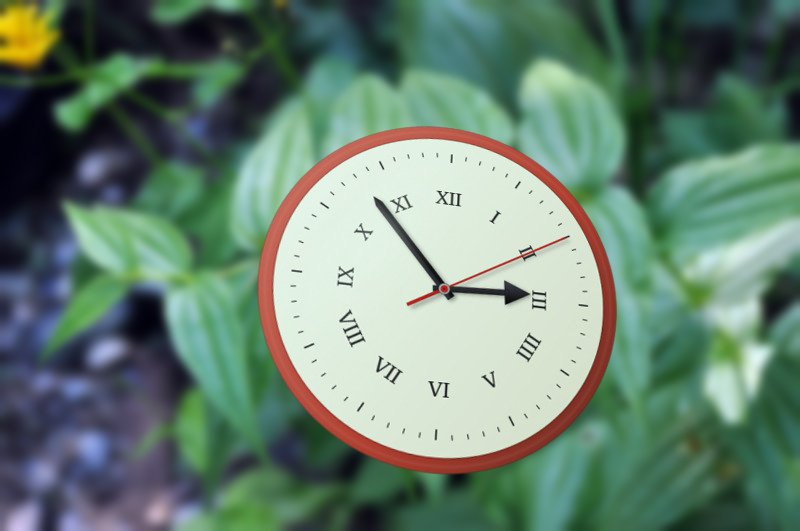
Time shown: 2:53:10
